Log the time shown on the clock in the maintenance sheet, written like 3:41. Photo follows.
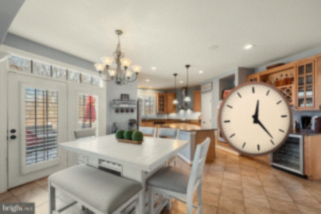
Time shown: 12:24
